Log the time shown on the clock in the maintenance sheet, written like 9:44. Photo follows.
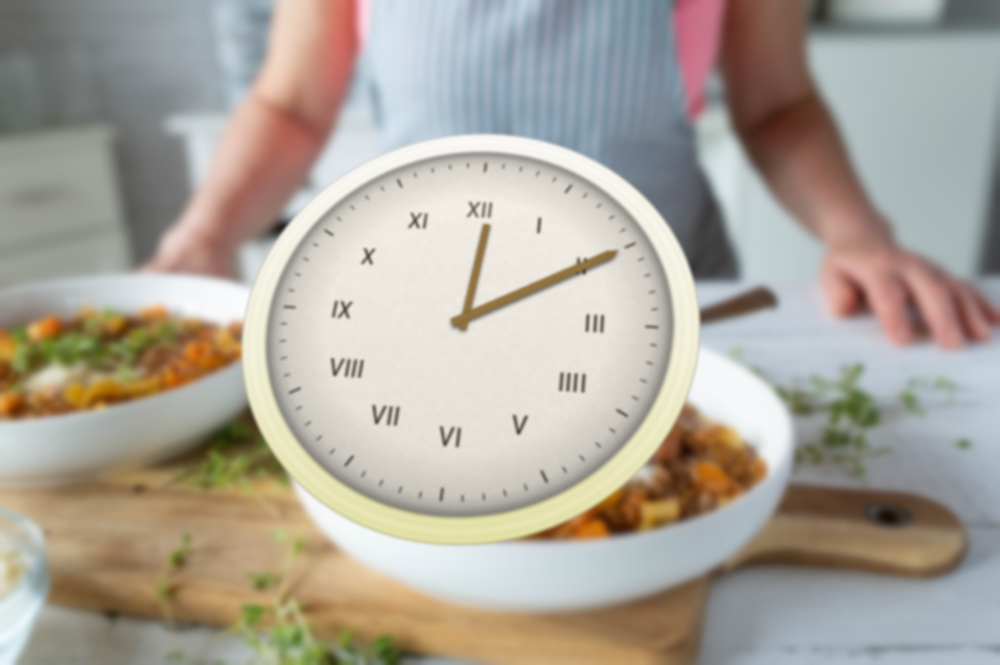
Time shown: 12:10
